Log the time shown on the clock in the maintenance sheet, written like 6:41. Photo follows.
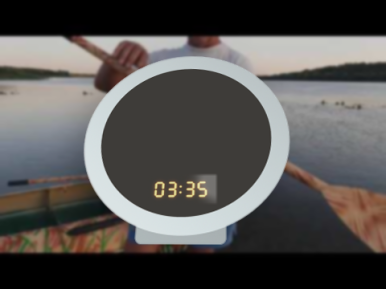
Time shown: 3:35
